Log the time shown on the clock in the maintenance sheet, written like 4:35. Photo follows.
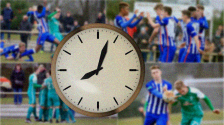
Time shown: 8:03
